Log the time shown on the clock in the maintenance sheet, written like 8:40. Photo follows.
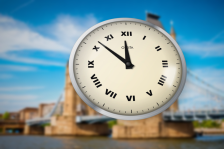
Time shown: 11:52
